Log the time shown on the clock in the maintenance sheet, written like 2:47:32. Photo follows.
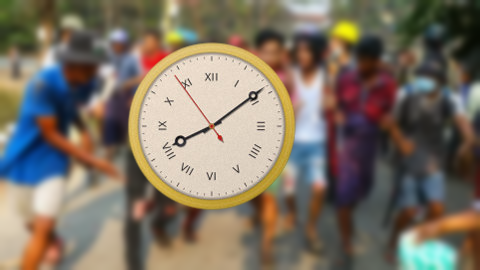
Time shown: 8:08:54
